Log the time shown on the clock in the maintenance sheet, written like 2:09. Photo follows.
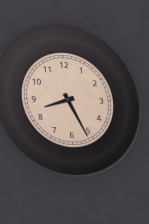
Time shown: 8:26
